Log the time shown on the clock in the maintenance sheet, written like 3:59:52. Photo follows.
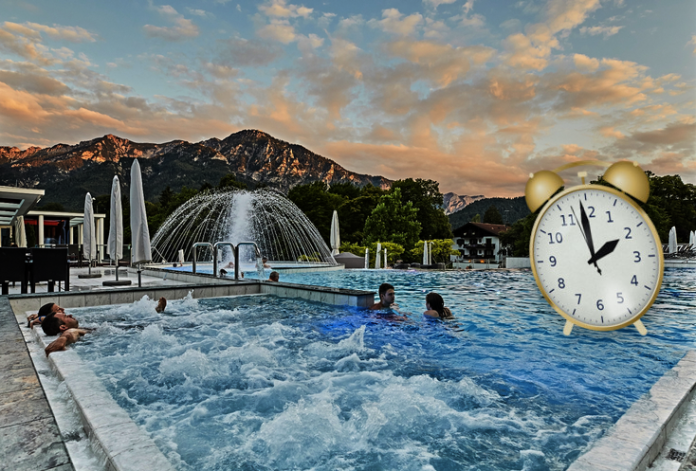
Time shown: 1:58:57
